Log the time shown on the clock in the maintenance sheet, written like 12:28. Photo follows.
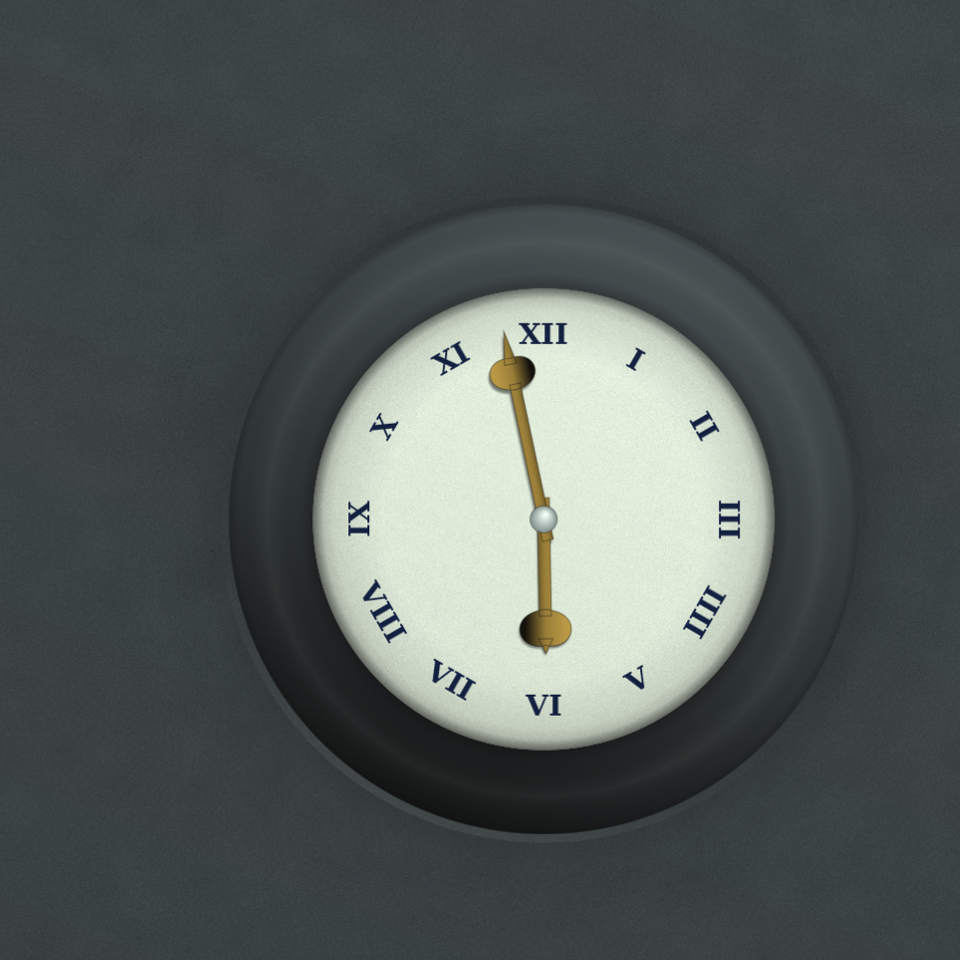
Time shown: 5:58
